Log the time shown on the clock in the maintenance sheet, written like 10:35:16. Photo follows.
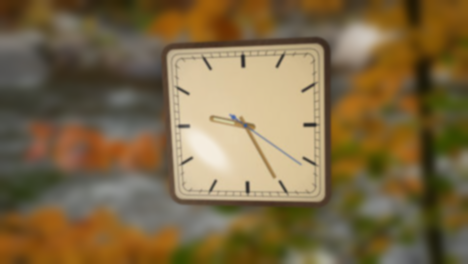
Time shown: 9:25:21
